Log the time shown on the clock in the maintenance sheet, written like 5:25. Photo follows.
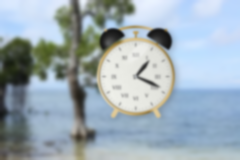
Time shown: 1:19
